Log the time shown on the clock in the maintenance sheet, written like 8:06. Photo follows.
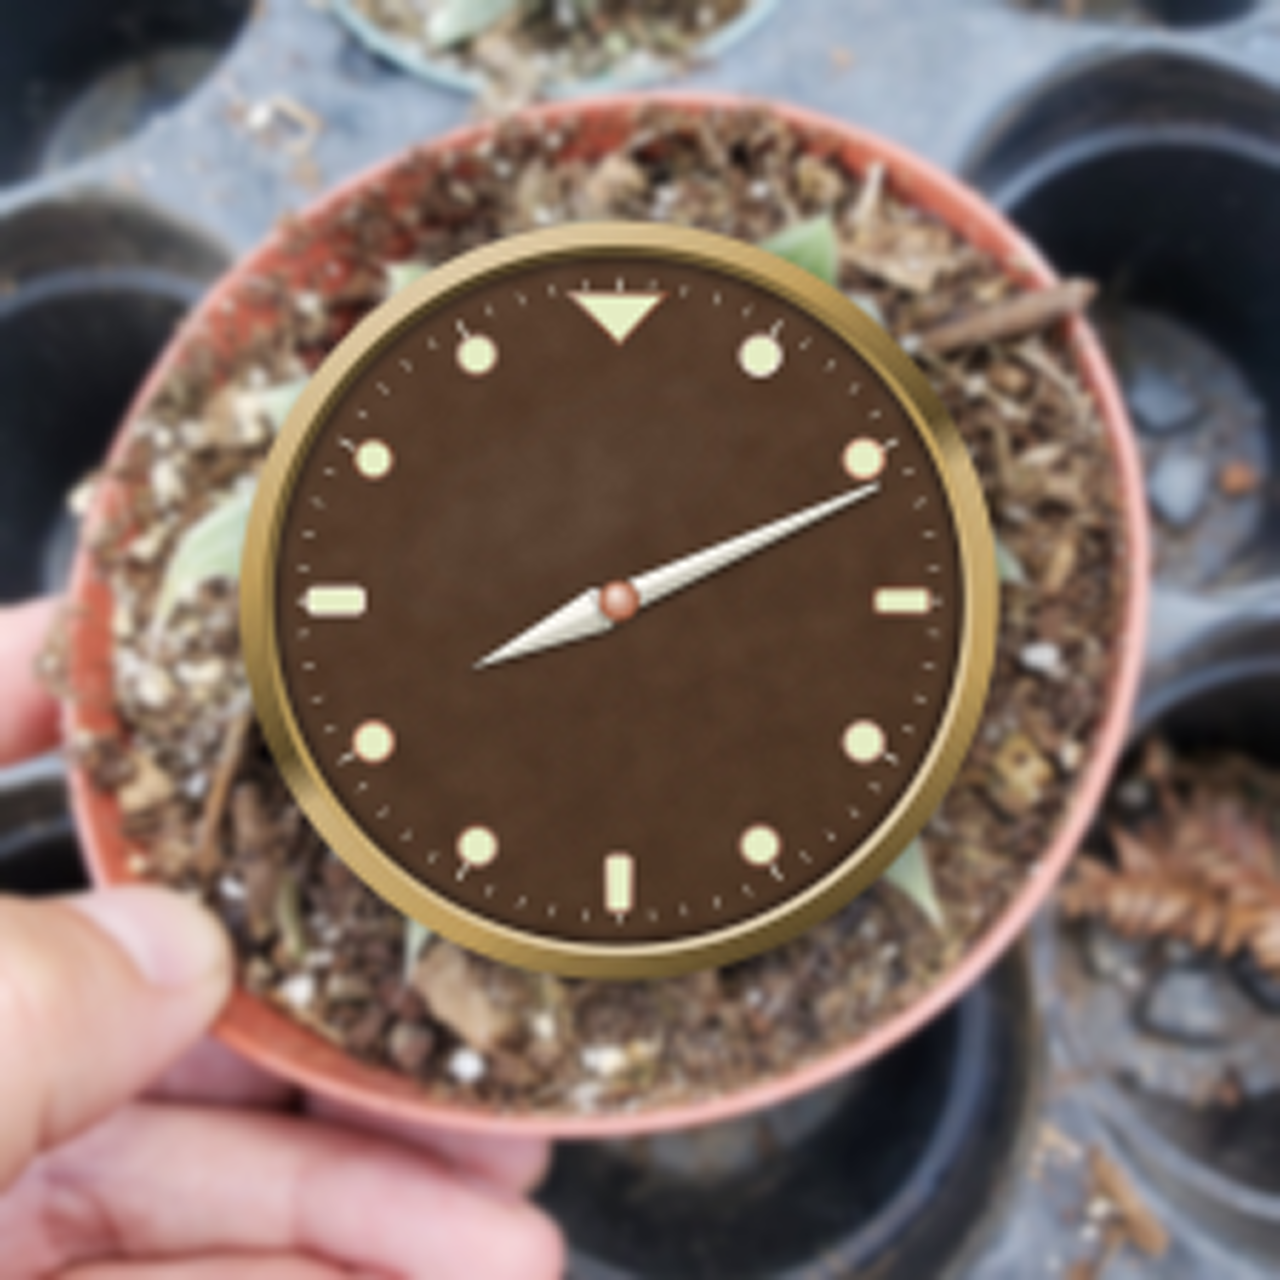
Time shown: 8:11
